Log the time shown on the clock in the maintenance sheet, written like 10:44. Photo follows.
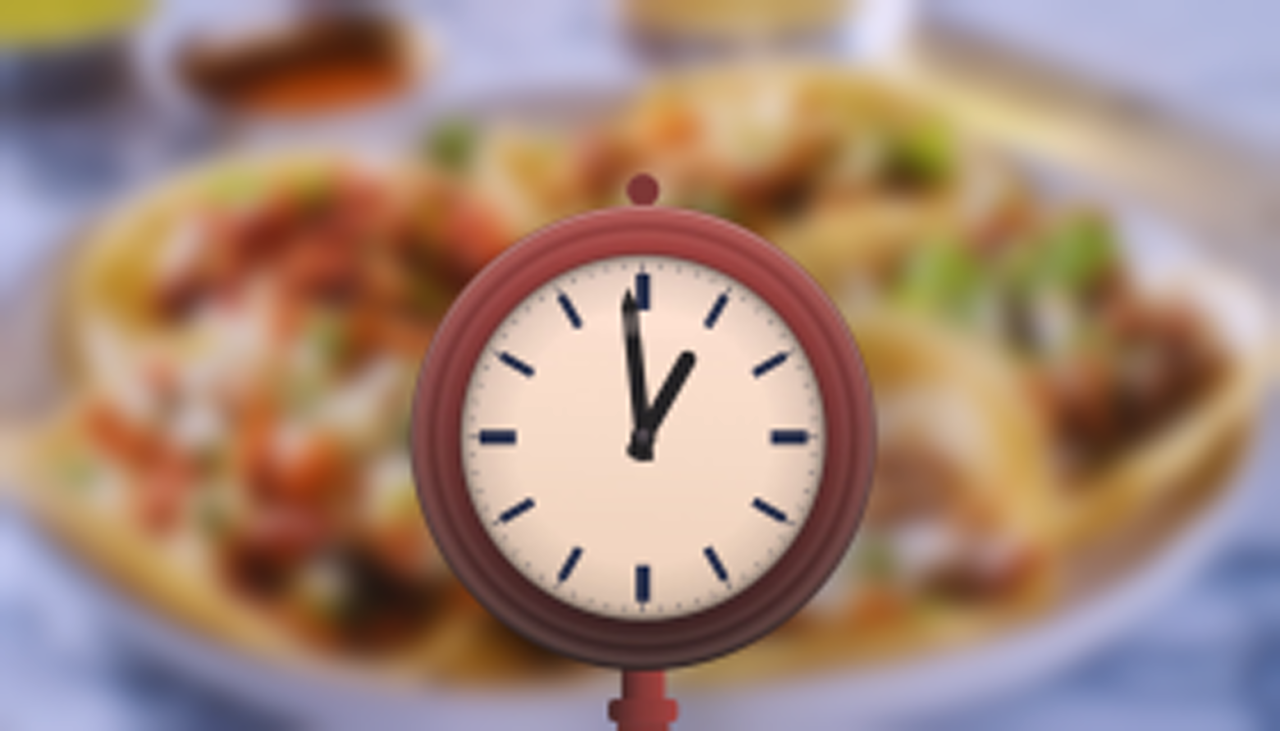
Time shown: 12:59
